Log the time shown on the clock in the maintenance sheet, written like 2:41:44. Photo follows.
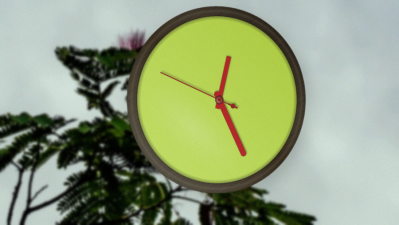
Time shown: 12:25:49
